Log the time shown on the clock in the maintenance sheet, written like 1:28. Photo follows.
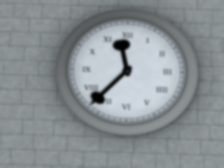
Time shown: 11:37
